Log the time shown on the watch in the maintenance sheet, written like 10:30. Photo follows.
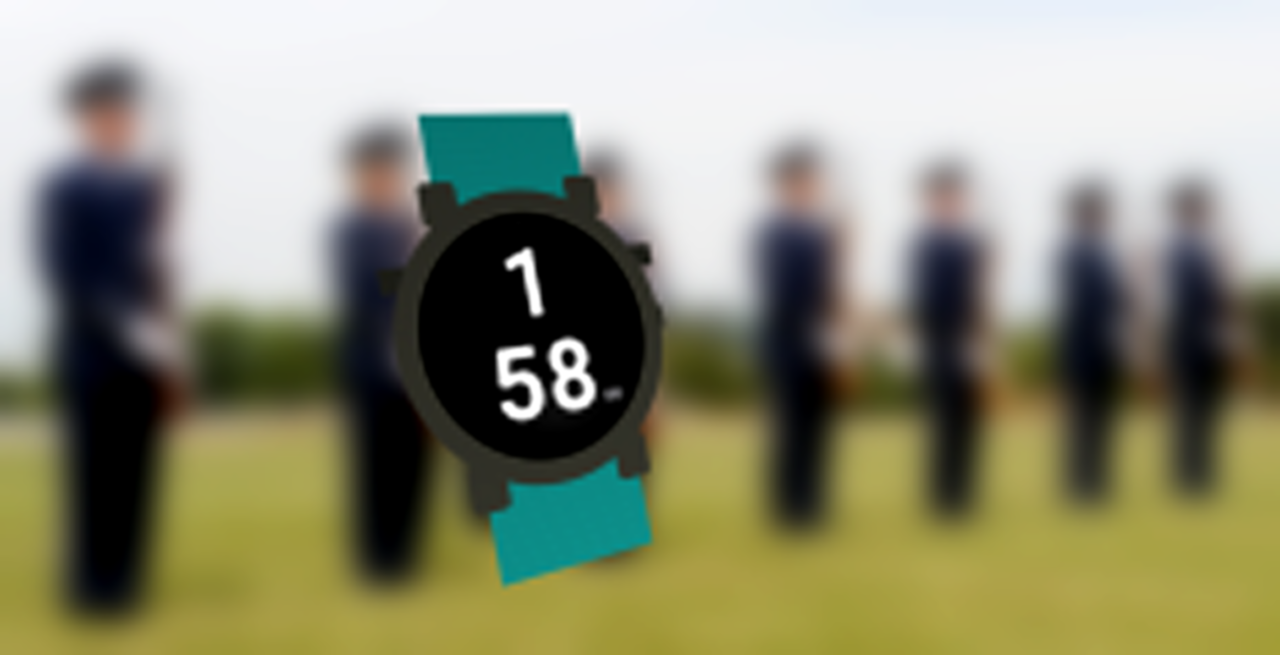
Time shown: 1:58
